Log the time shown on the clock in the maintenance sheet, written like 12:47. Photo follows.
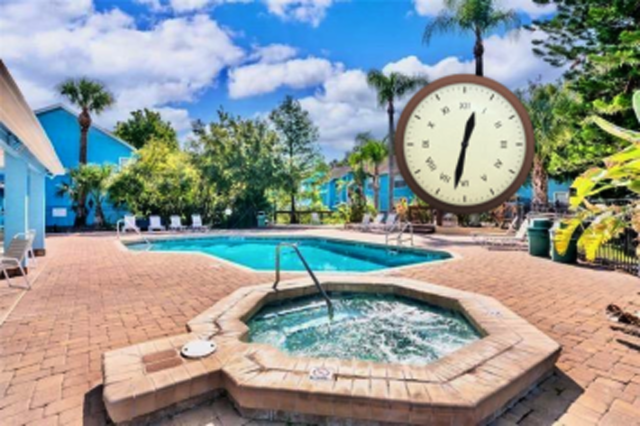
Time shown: 12:32
